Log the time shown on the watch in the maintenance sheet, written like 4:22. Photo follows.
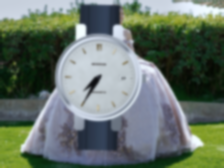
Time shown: 7:35
